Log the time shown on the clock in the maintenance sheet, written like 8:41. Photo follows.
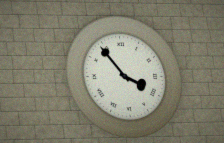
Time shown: 3:54
